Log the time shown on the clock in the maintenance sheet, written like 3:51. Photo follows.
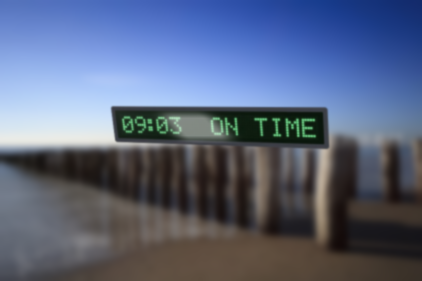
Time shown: 9:03
